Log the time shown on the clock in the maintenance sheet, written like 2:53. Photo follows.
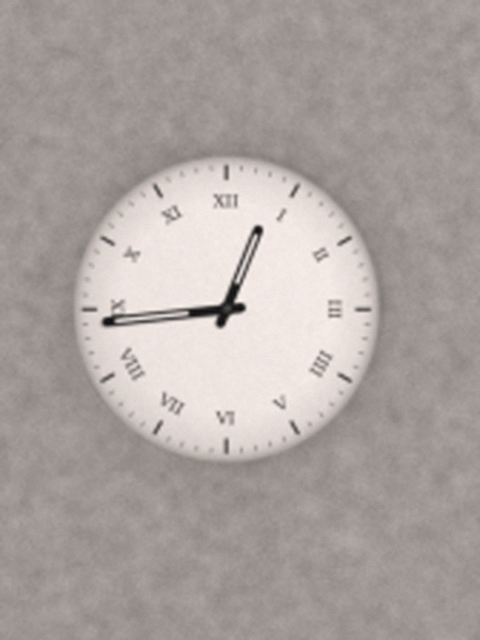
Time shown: 12:44
